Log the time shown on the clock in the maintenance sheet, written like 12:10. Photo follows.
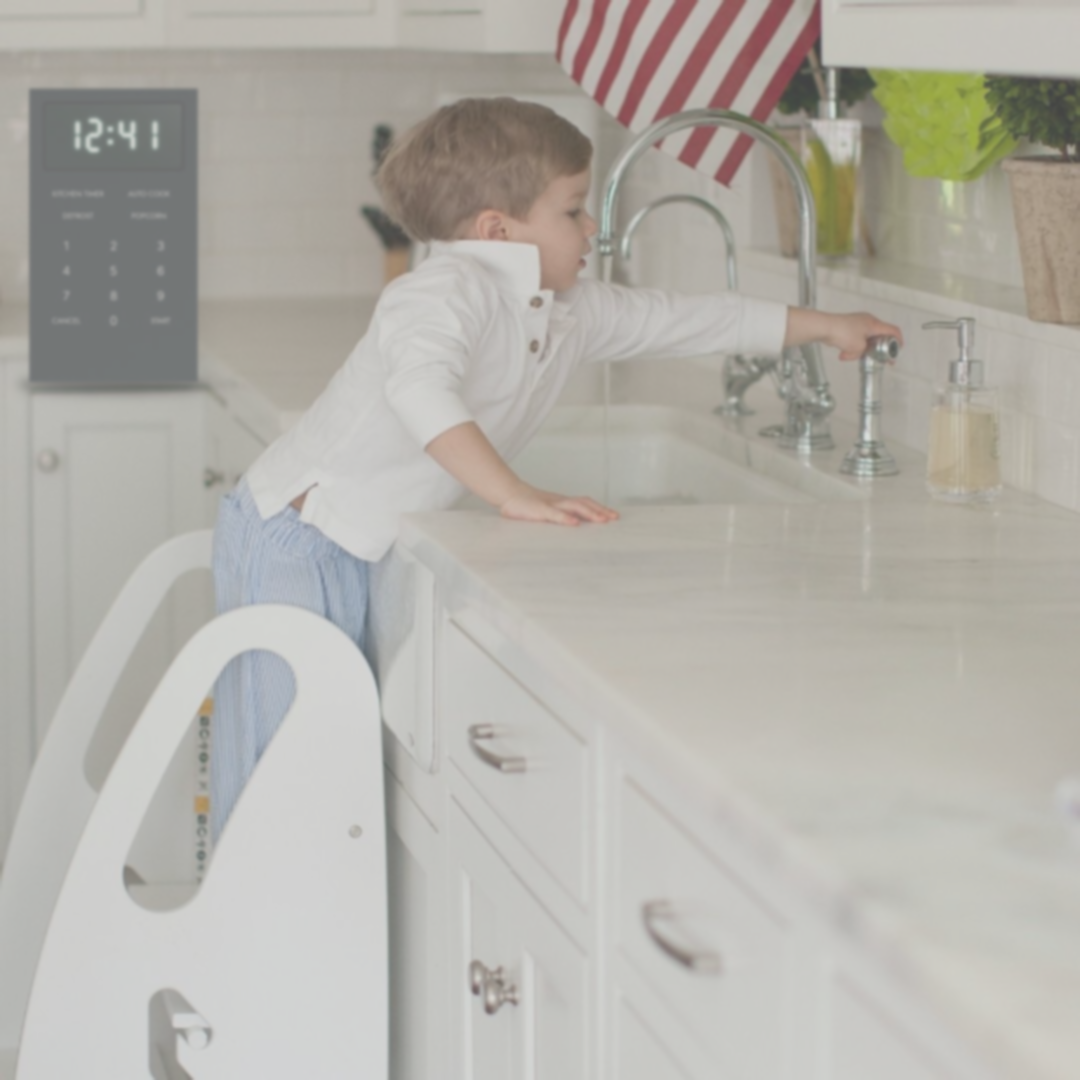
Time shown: 12:41
